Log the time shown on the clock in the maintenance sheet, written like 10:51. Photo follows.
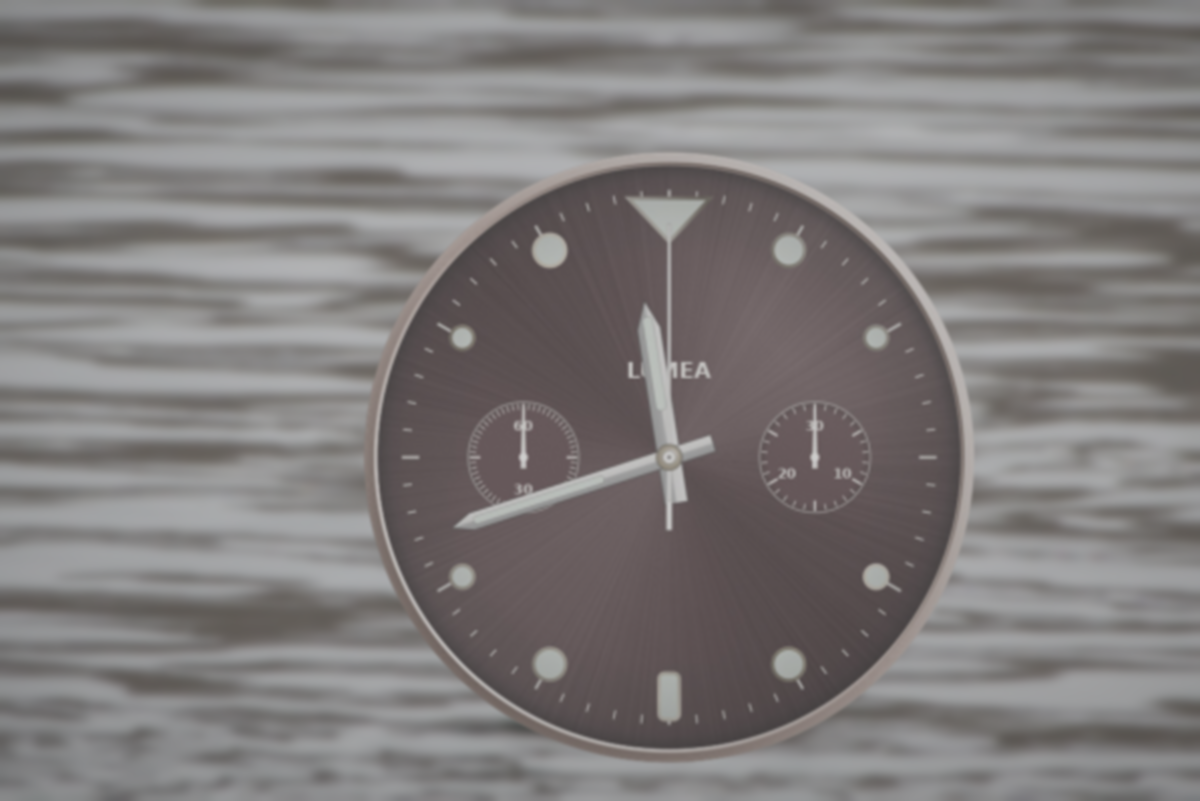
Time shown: 11:42
